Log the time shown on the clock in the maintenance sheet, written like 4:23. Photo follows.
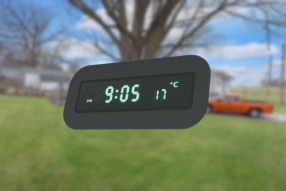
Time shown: 9:05
